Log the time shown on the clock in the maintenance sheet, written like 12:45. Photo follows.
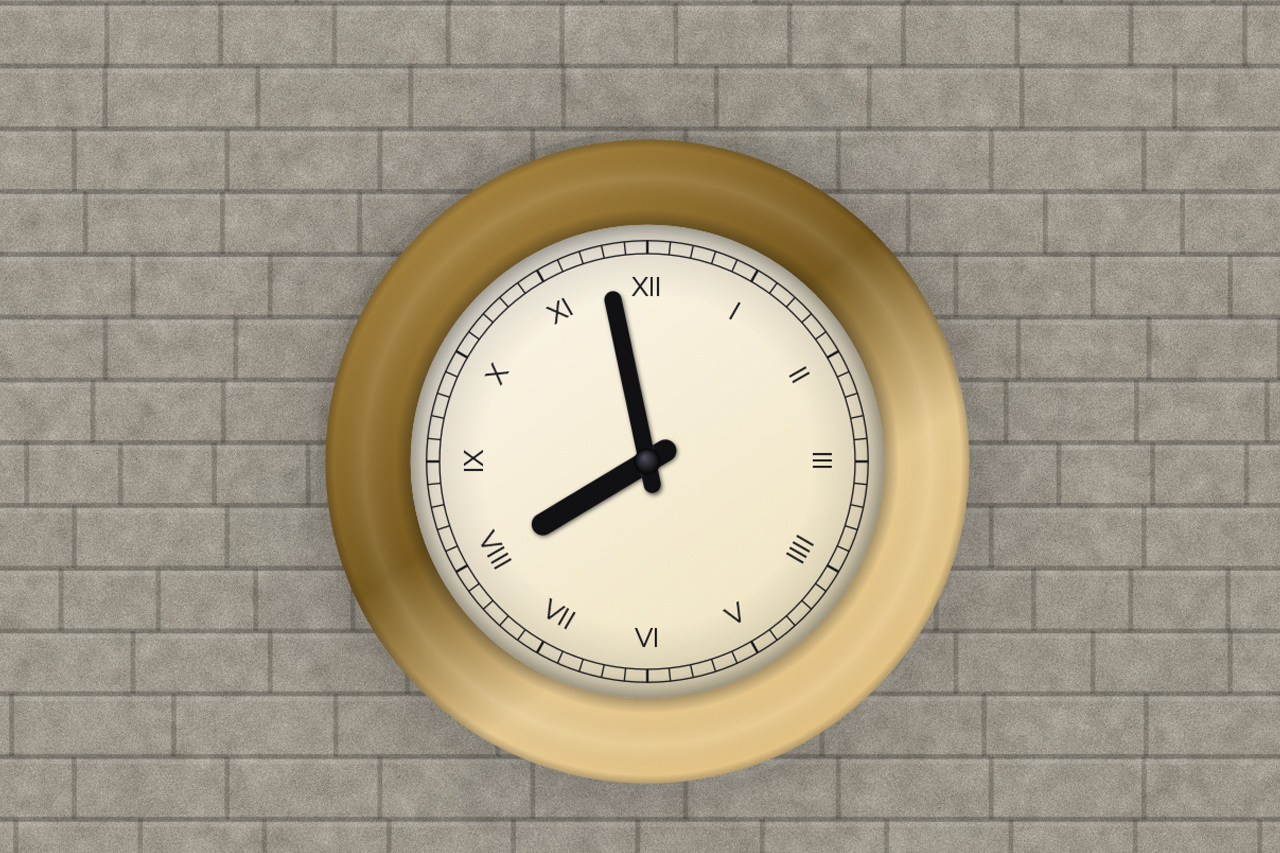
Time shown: 7:58
